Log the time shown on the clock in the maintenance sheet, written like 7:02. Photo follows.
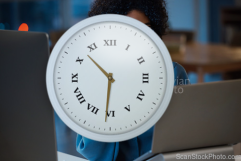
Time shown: 10:31
